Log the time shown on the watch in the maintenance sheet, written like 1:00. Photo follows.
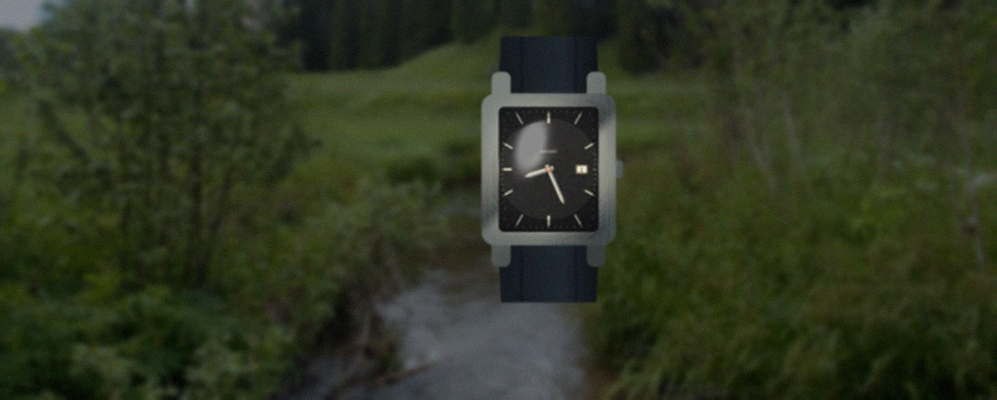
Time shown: 8:26
